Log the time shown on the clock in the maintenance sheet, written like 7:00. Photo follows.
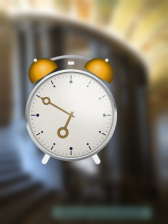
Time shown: 6:50
